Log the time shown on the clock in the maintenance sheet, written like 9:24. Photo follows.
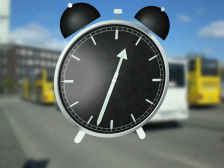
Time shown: 12:33
